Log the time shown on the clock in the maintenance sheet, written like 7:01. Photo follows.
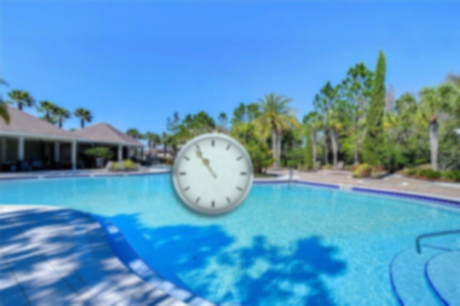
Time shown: 10:54
